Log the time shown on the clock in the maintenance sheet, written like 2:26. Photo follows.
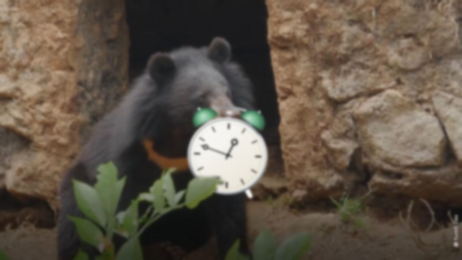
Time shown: 12:48
